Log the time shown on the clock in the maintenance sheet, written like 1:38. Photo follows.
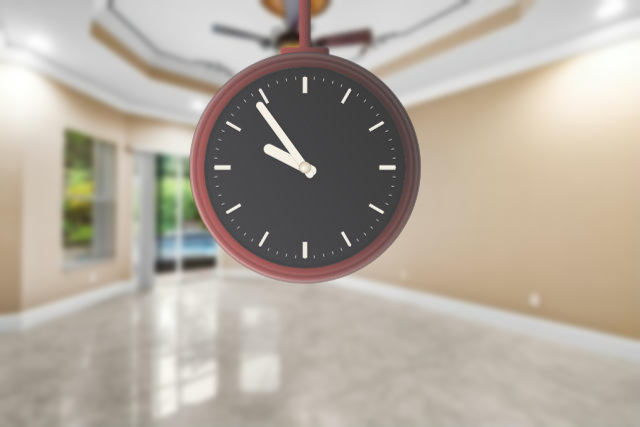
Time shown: 9:54
